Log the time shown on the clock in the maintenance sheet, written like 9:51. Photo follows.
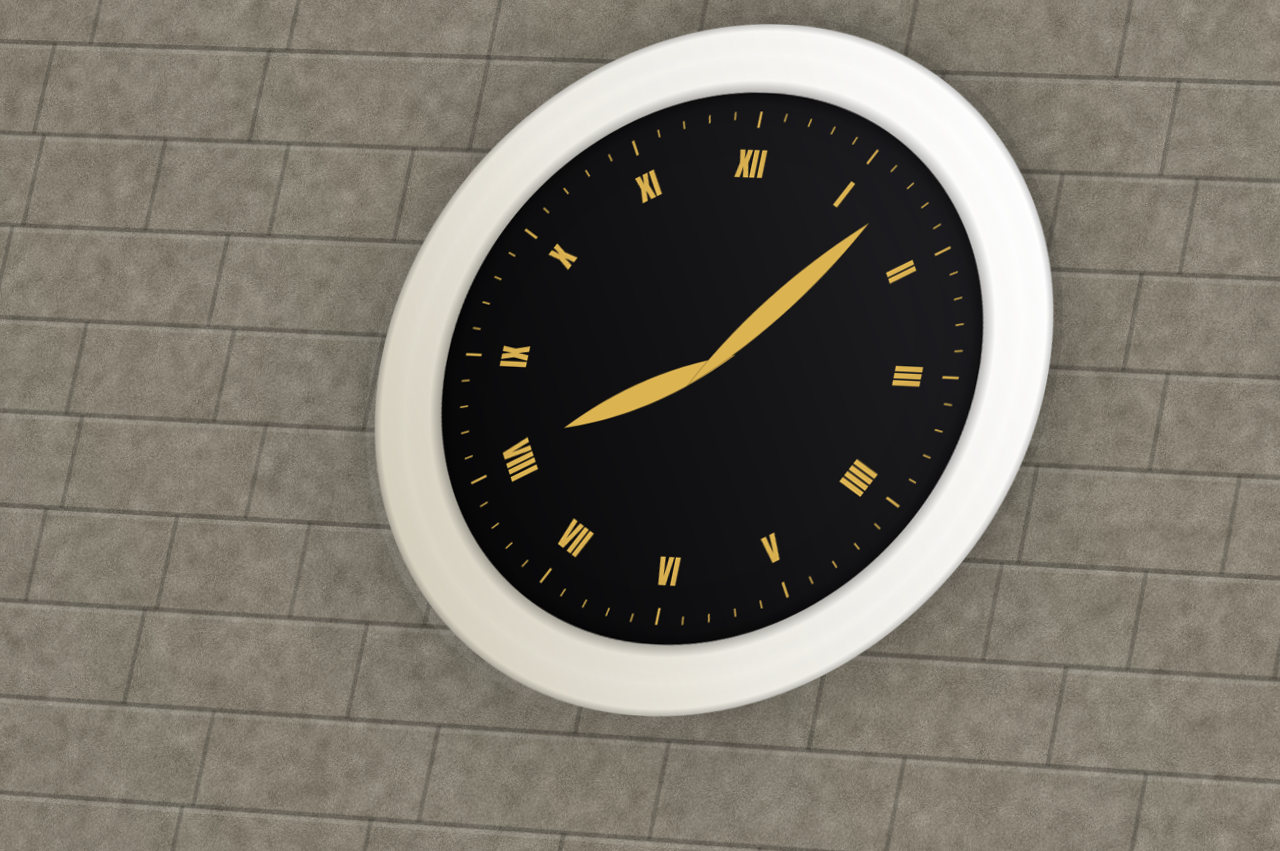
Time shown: 8:07
